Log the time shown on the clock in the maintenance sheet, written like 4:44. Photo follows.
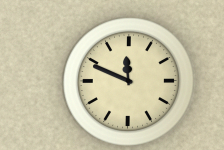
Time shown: 11:49
